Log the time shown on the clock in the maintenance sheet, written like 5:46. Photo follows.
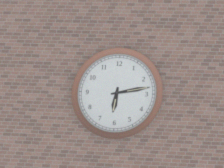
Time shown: 6:13
